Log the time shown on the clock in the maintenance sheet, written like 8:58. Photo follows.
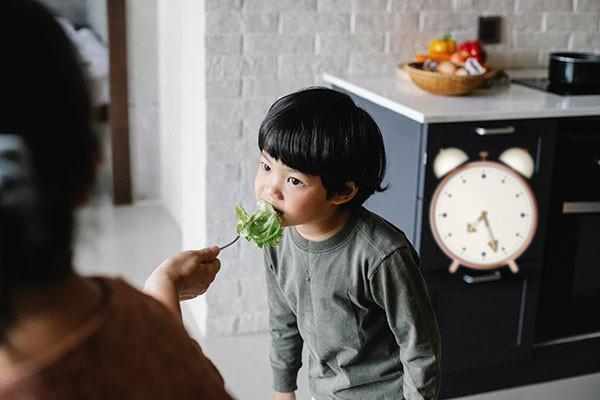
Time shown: 7:27
